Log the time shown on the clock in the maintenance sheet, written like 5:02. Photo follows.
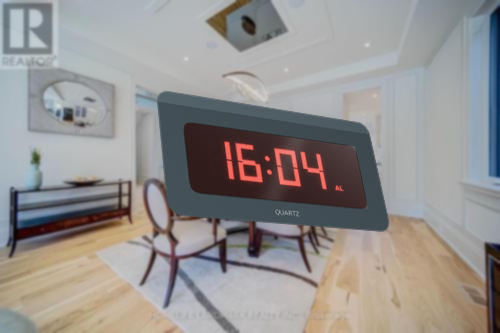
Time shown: 16:04
